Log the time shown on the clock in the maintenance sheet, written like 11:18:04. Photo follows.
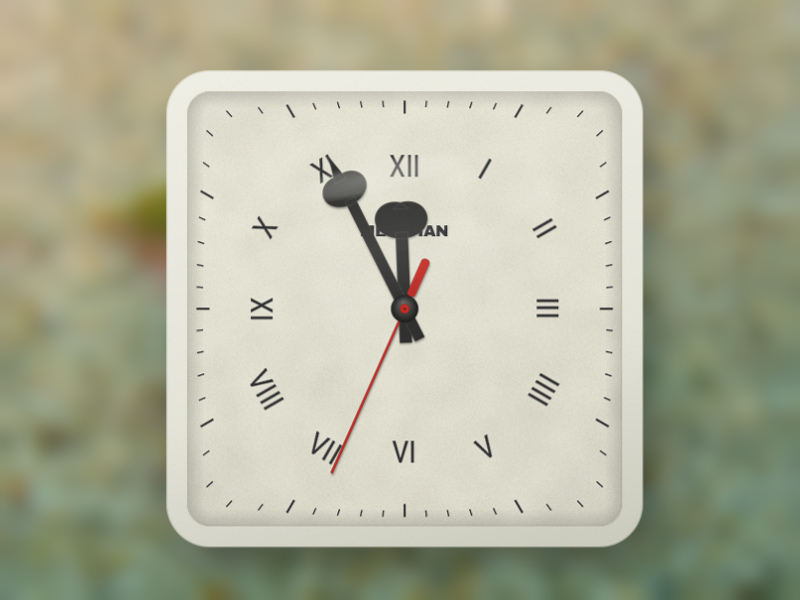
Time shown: 11:55:34
